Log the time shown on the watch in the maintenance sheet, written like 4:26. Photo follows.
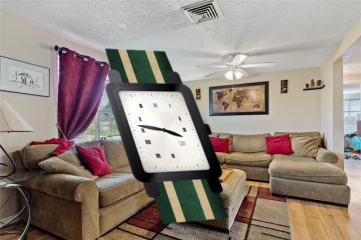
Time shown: 3:47
